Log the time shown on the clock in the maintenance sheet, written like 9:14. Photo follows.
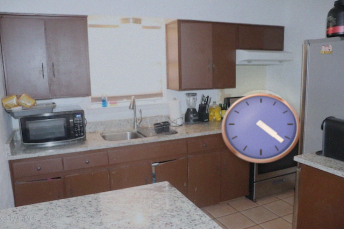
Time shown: 4:22
